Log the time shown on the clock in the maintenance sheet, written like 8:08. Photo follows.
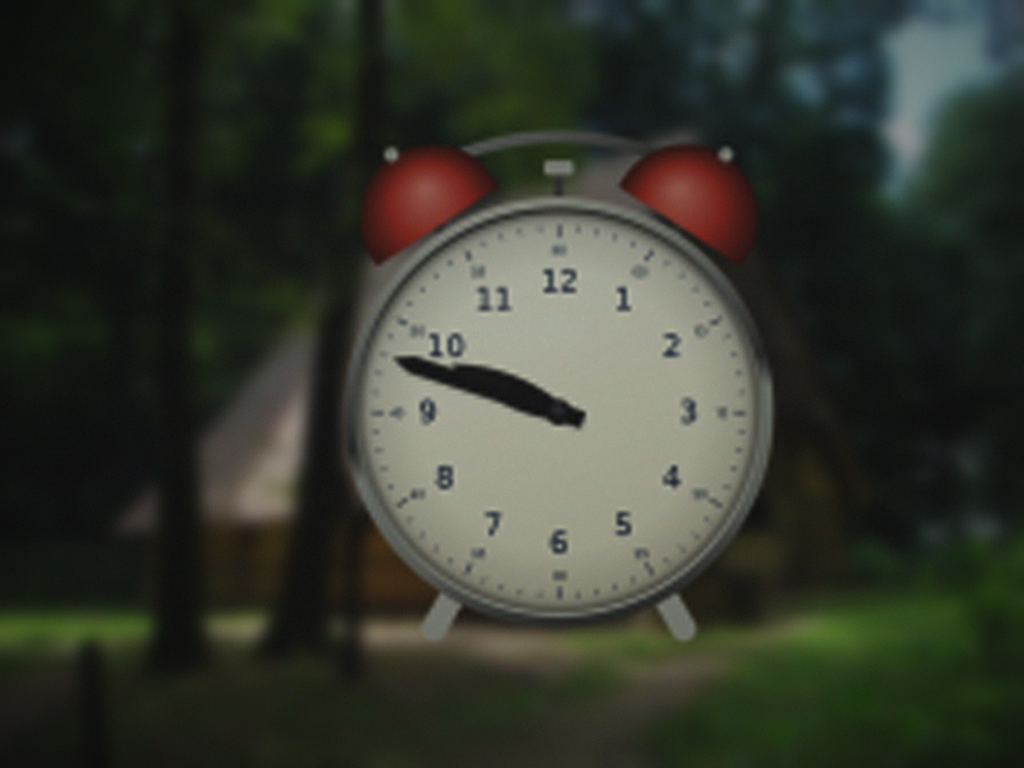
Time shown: 9:48
